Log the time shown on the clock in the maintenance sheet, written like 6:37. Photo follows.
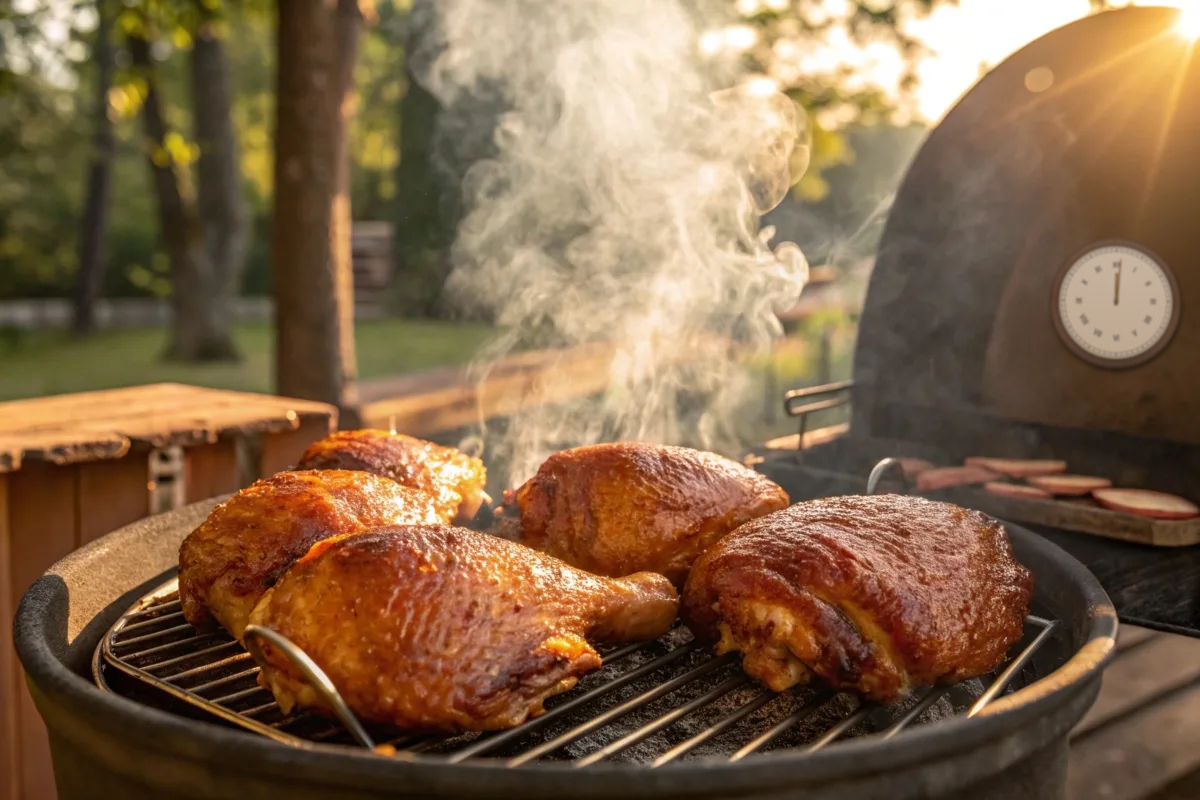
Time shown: 12:01
